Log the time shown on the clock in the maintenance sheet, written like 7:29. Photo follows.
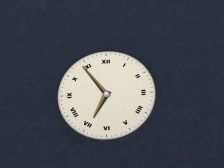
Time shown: 6:54
